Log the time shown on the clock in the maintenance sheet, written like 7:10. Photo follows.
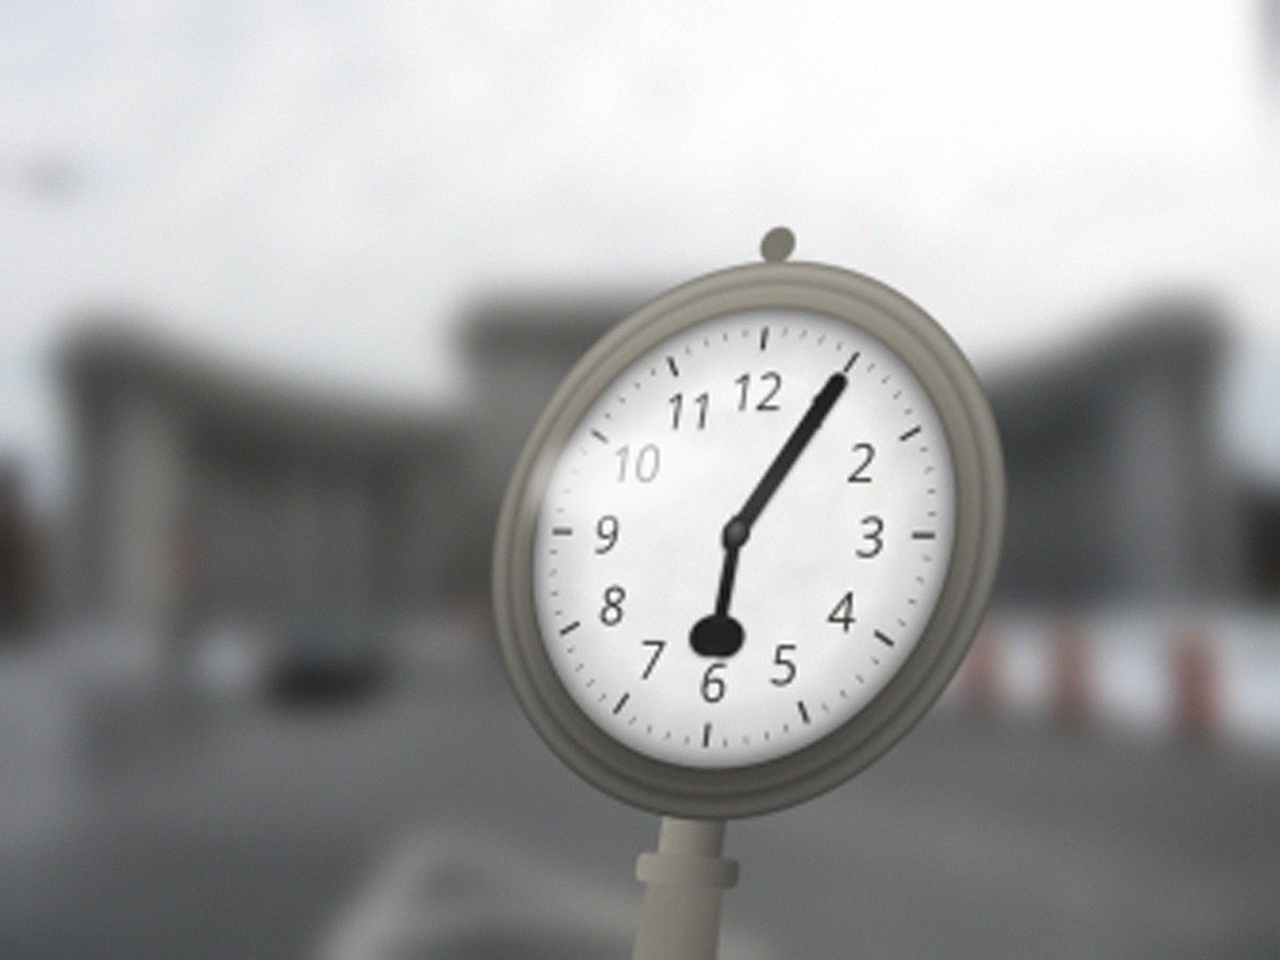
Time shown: 6:05
